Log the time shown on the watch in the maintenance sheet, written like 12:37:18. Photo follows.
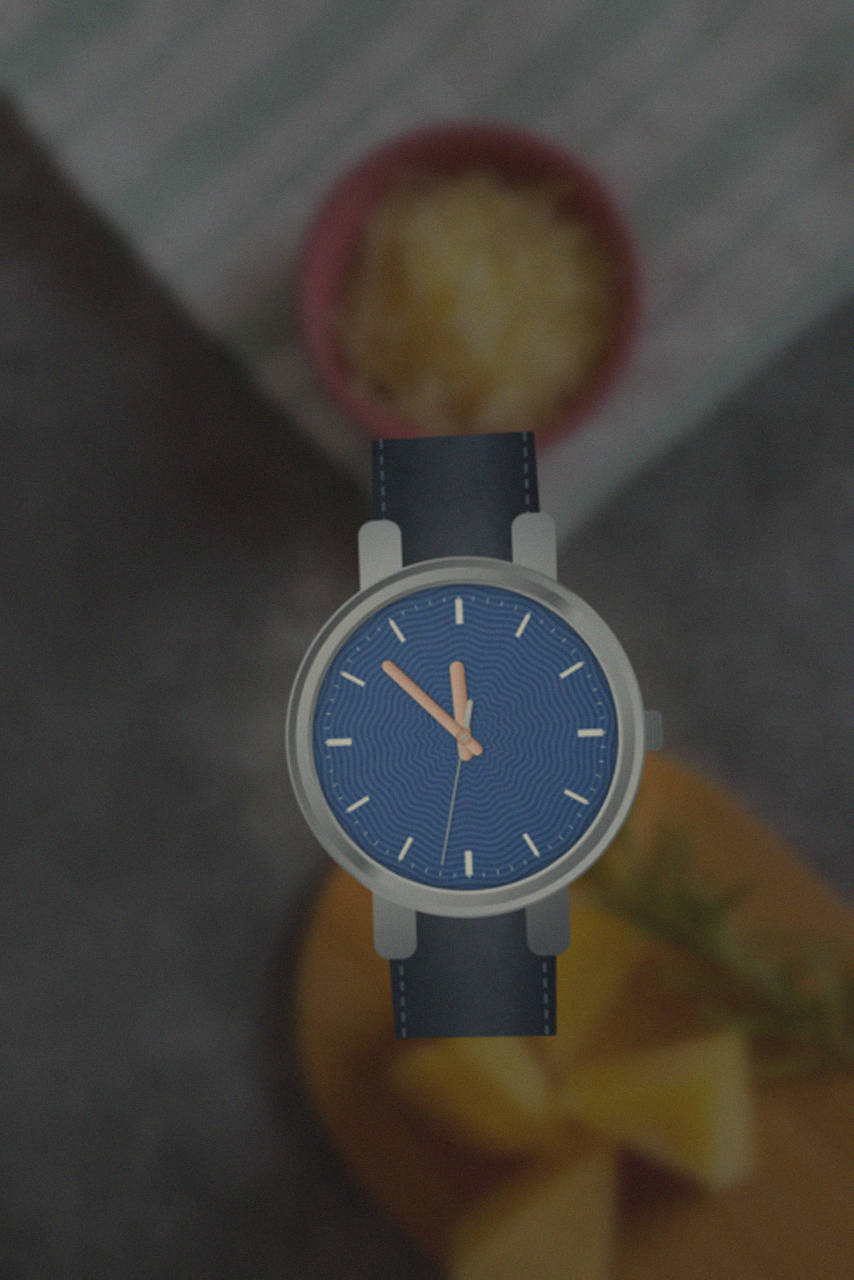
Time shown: 11:52:32
